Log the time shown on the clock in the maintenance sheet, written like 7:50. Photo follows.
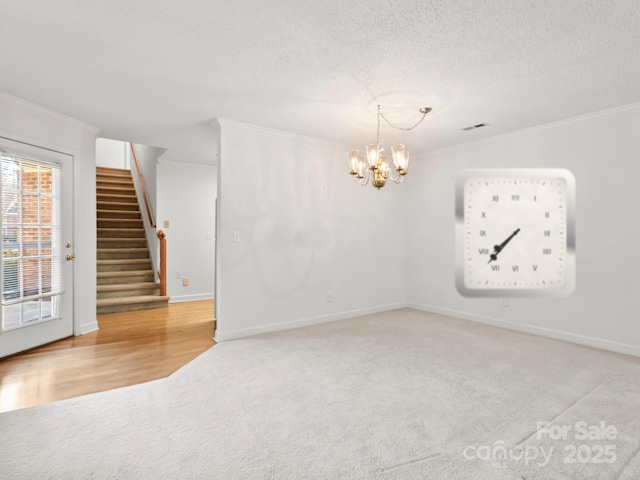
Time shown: 7:37
